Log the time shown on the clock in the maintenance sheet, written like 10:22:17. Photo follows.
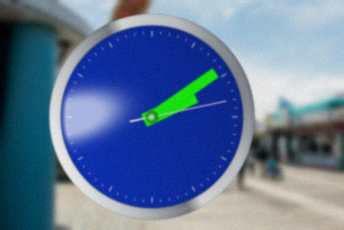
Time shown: 2:09:13
